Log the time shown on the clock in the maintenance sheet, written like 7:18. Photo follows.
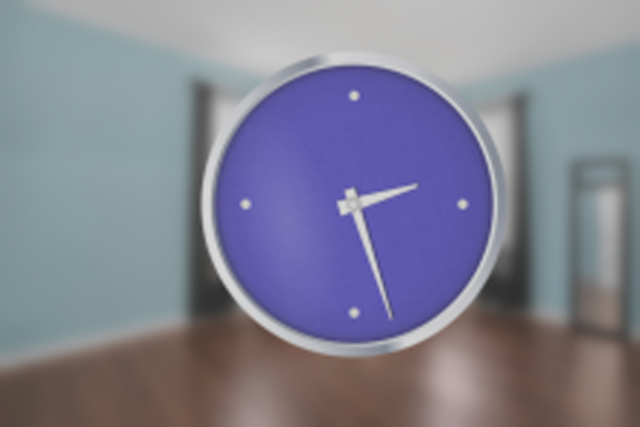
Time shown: 2:27
